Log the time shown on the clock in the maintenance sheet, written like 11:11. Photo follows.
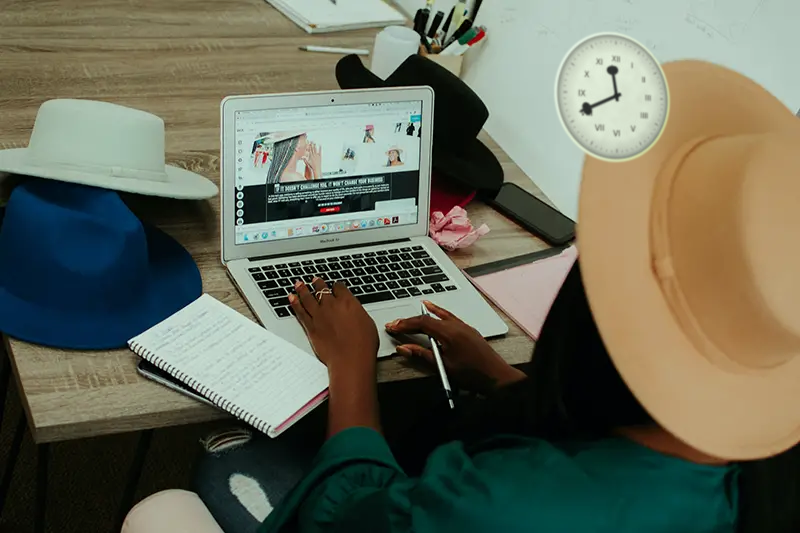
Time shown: 11:41
